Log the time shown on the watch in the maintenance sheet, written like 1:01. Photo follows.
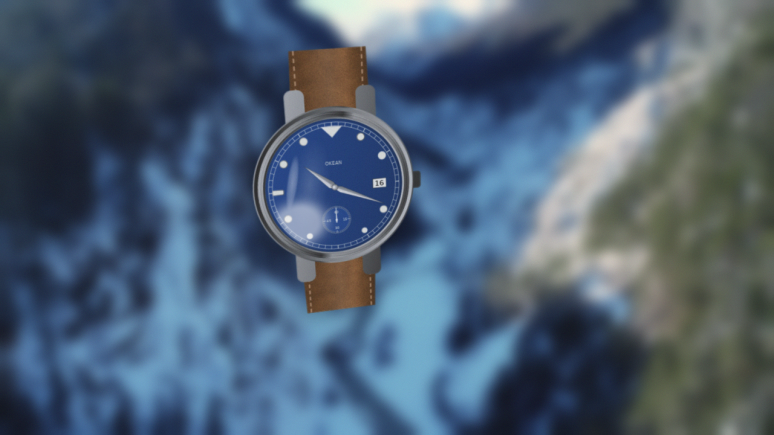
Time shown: 10:19
